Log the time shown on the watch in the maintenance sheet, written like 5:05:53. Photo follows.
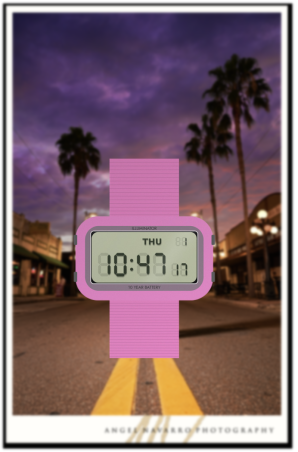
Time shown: 10:47:17
